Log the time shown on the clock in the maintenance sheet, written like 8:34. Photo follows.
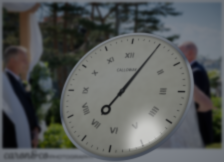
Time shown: 7:05
